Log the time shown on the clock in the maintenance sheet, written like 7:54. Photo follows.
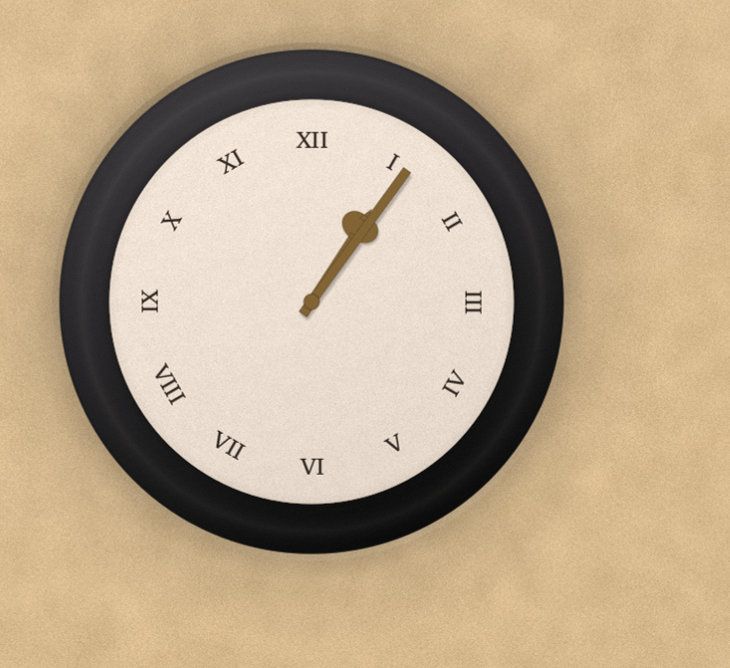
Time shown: 1:06
